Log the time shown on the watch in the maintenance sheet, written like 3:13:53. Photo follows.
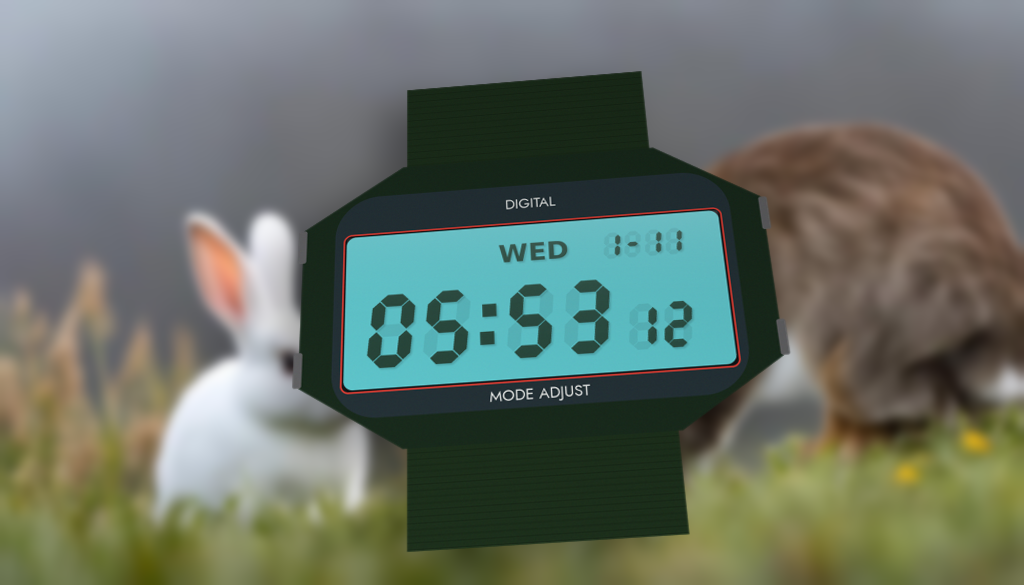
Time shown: 5:53:12
